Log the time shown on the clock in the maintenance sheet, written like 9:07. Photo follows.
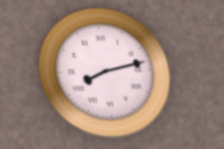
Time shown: 8:13
